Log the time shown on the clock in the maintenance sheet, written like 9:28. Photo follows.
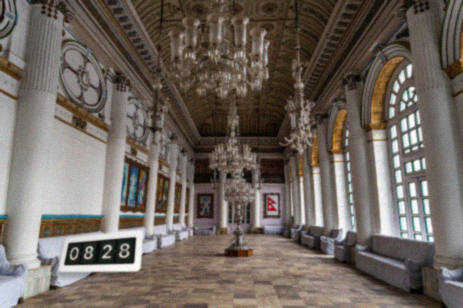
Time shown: 8:28
